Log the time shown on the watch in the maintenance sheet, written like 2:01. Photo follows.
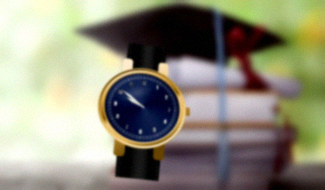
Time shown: 9:51
